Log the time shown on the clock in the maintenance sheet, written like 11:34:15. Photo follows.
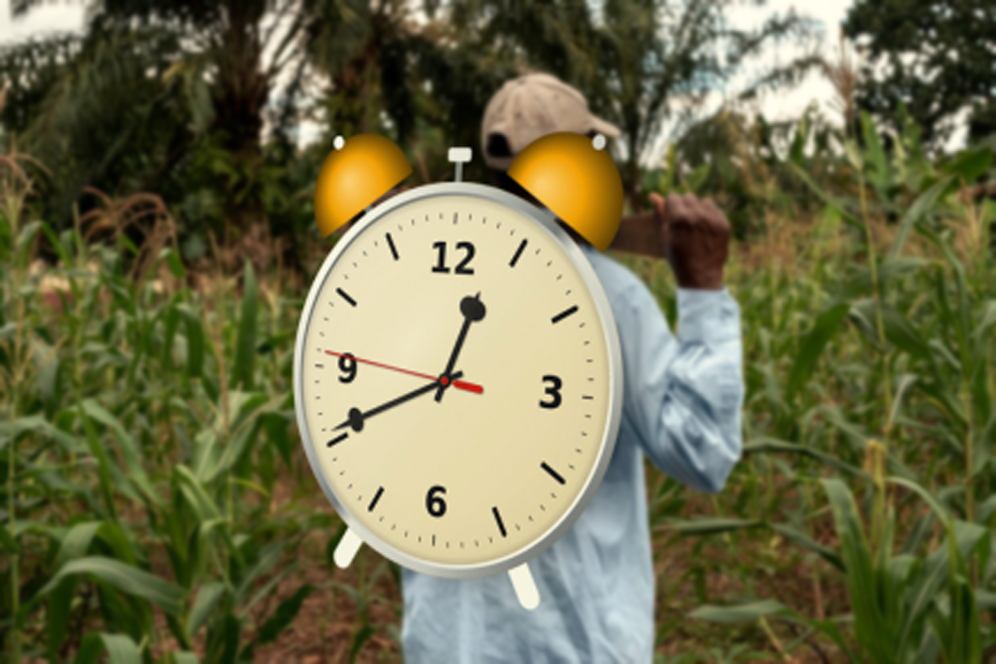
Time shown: 12:40:46
